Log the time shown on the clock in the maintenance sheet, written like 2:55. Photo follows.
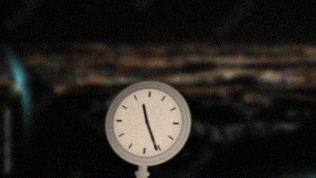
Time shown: 11:26
